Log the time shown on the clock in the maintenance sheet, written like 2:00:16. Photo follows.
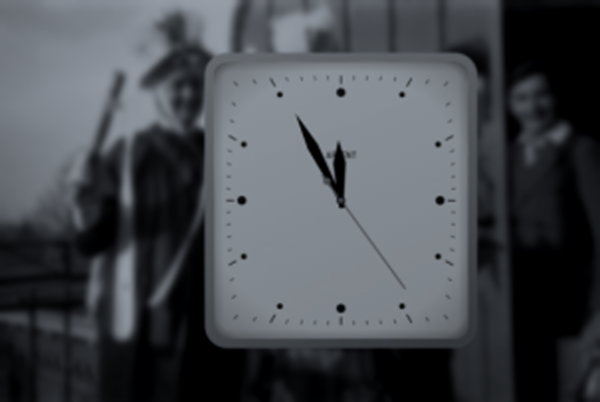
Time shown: 11:55:24
